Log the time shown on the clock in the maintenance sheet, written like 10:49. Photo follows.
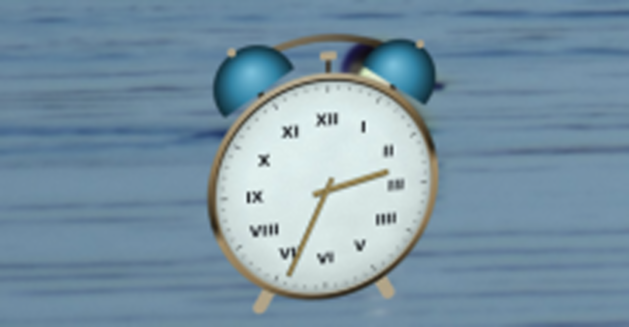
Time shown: 2:34
